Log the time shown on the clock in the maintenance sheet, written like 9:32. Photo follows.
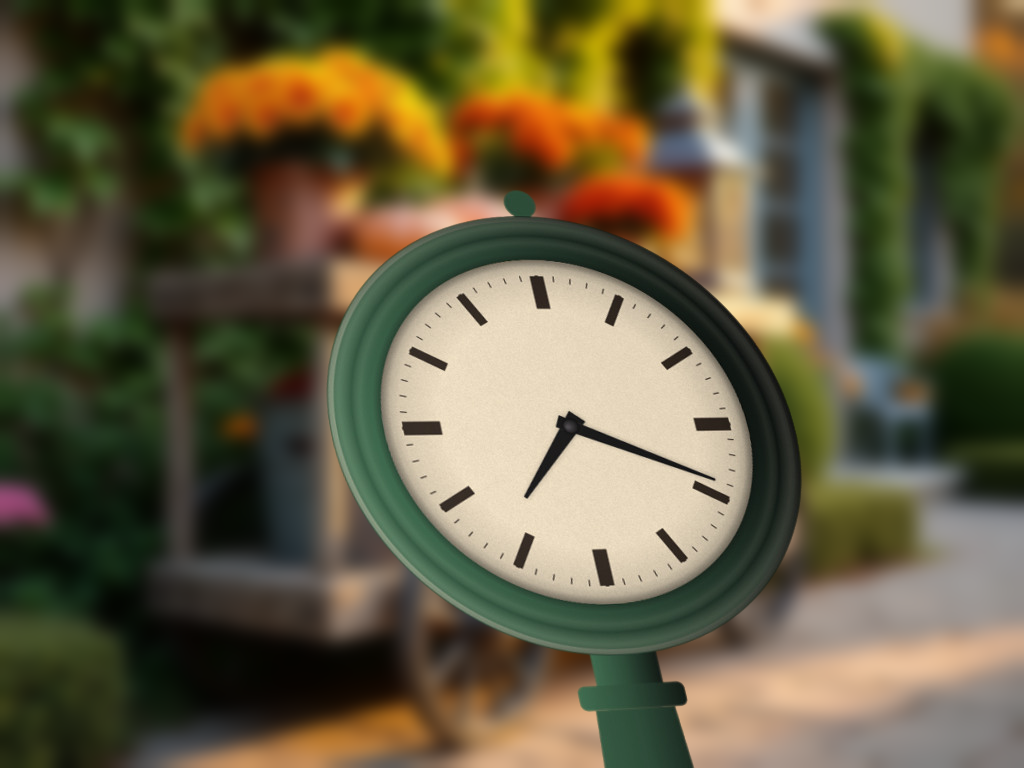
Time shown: 7:19
